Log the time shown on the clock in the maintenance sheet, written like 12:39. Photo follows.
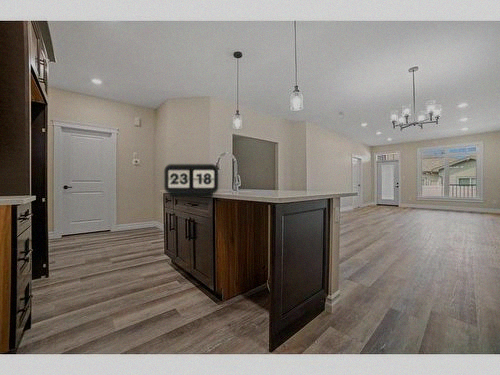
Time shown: 23:18
